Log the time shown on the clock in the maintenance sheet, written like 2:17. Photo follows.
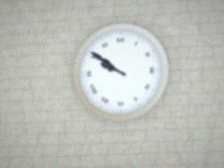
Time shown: 9:51
